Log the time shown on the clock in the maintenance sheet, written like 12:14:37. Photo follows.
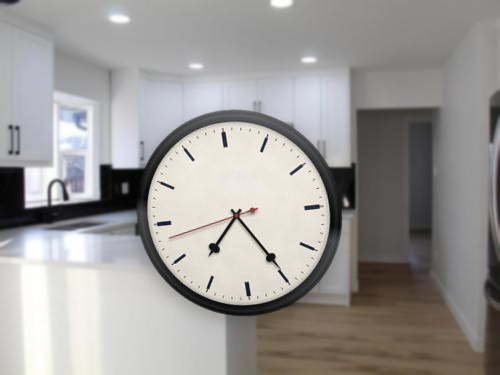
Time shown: 7:24:43
